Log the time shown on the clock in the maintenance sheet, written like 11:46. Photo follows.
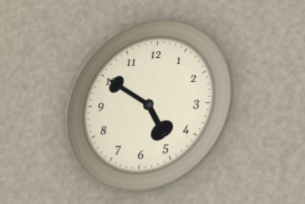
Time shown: 4:50
